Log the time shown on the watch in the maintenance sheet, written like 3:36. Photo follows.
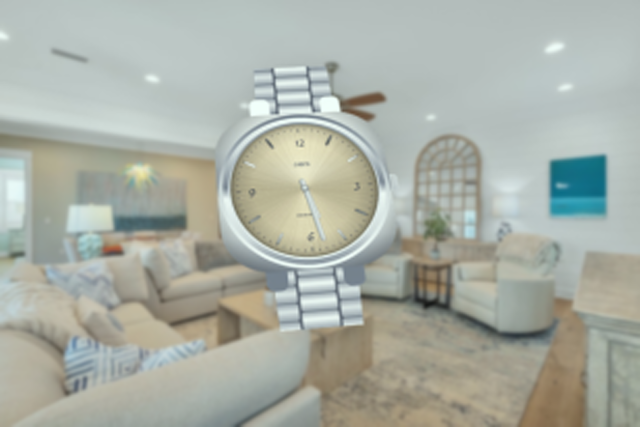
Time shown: 5:28
